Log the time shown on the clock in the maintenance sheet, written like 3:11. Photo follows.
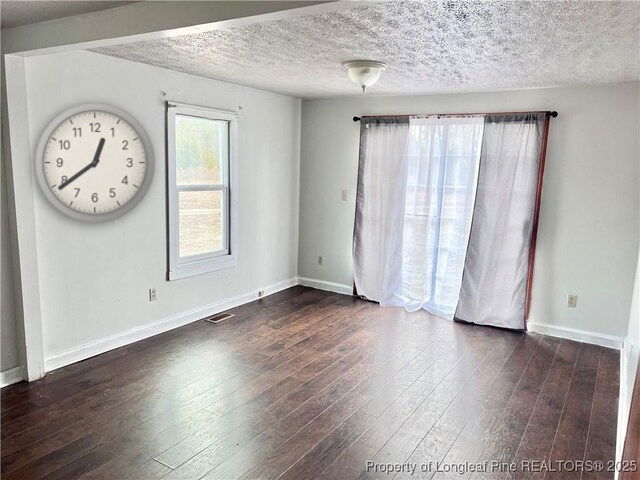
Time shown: 12:39
